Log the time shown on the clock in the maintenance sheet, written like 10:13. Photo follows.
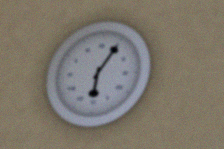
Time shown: 6:05
